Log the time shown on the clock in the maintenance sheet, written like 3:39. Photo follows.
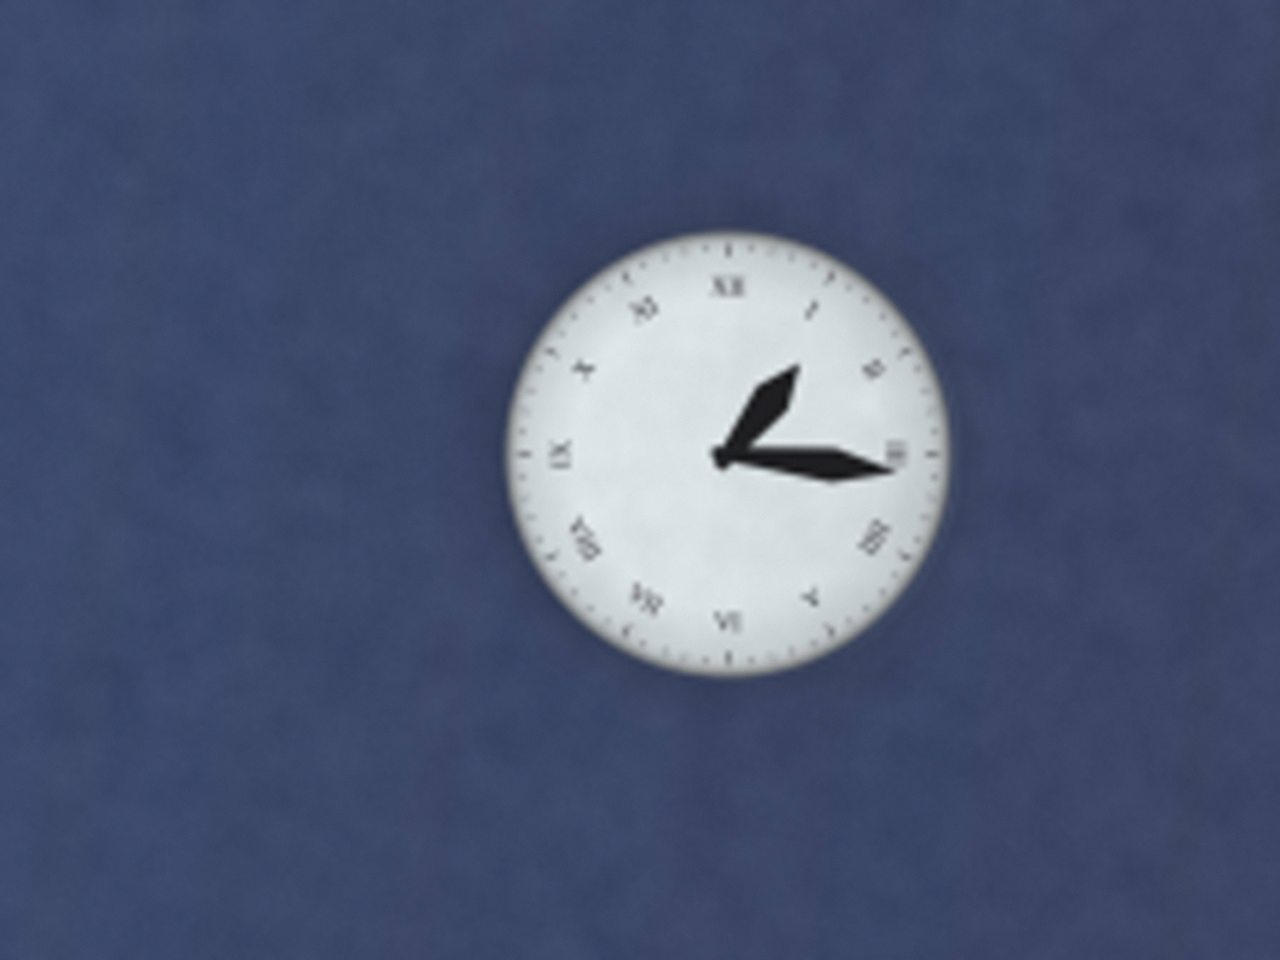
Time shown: 1:16
